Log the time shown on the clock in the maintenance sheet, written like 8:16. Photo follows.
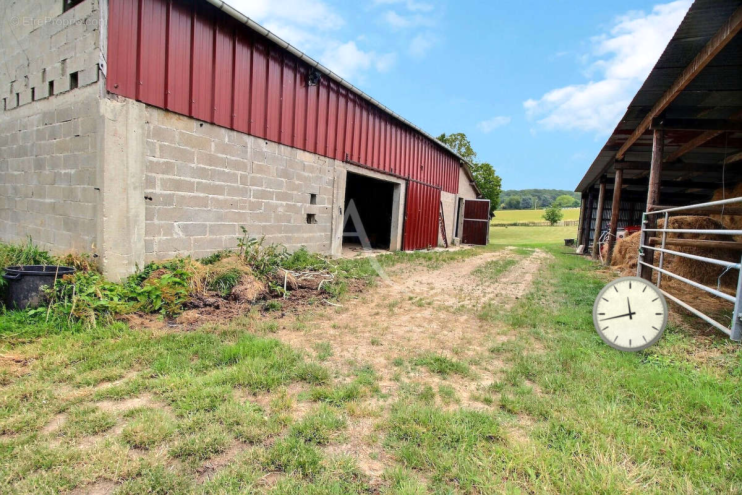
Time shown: 11:43
